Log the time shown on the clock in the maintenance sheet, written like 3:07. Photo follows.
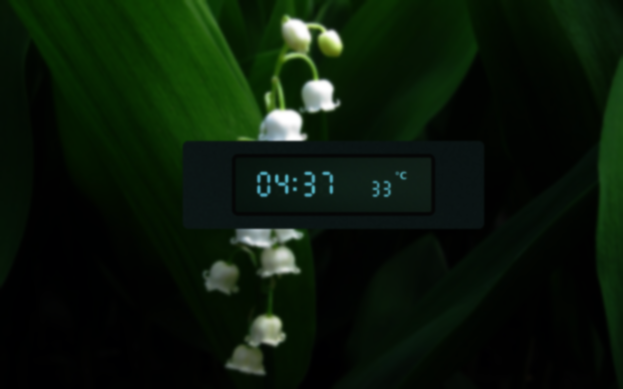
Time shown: 4:37
